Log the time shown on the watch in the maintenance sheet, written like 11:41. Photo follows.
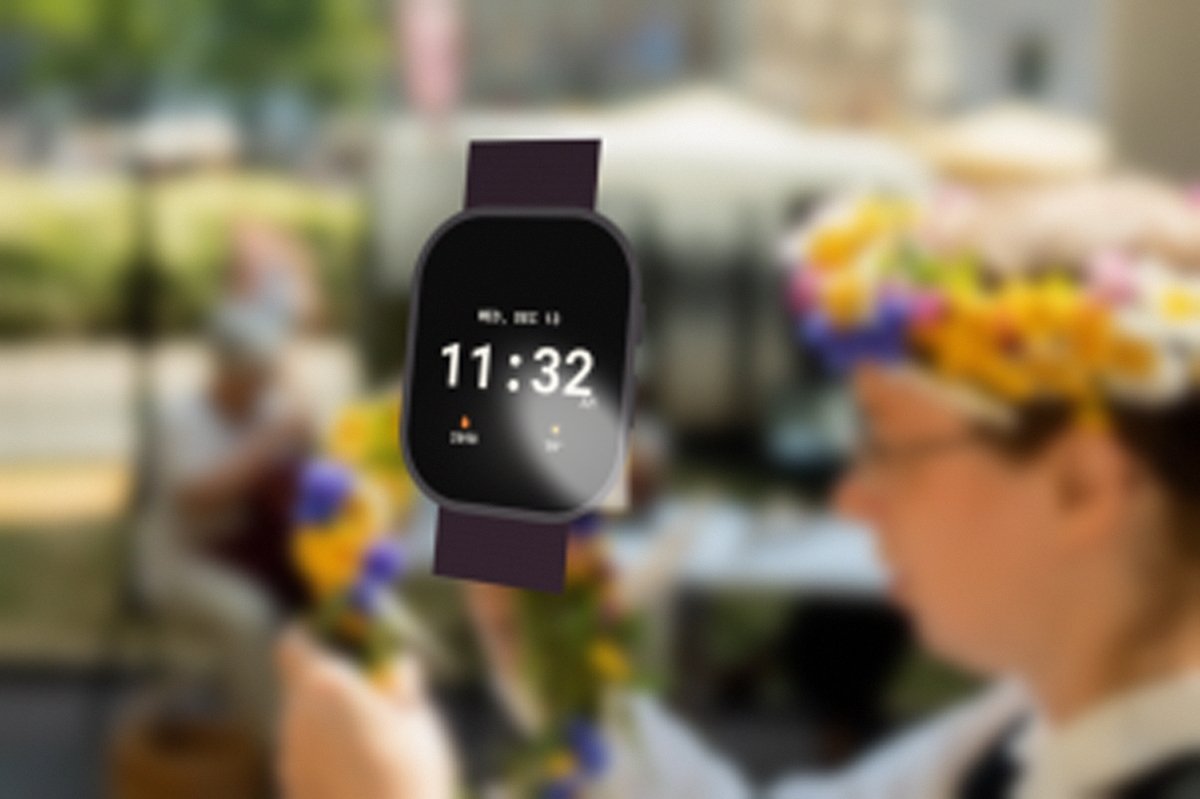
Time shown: 11:32
